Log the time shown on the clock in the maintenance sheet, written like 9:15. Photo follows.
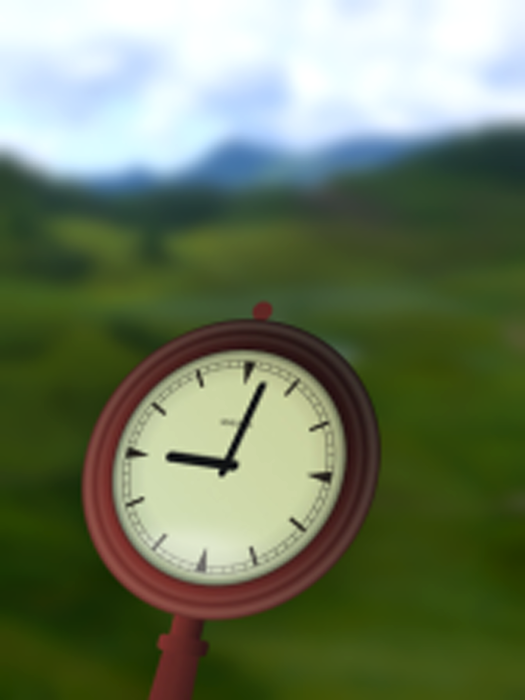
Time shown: 9:02
